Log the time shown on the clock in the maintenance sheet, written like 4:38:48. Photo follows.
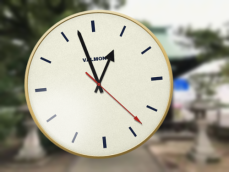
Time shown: 12:57:23
